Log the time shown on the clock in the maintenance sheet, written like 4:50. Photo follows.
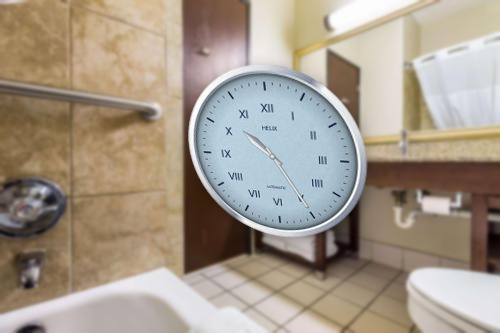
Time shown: 10:25
